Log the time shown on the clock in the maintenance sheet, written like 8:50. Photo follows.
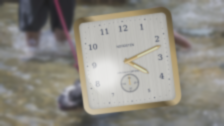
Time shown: 4:12
